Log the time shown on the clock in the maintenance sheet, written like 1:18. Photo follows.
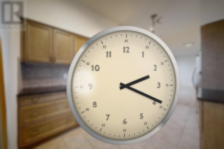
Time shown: 2:19
